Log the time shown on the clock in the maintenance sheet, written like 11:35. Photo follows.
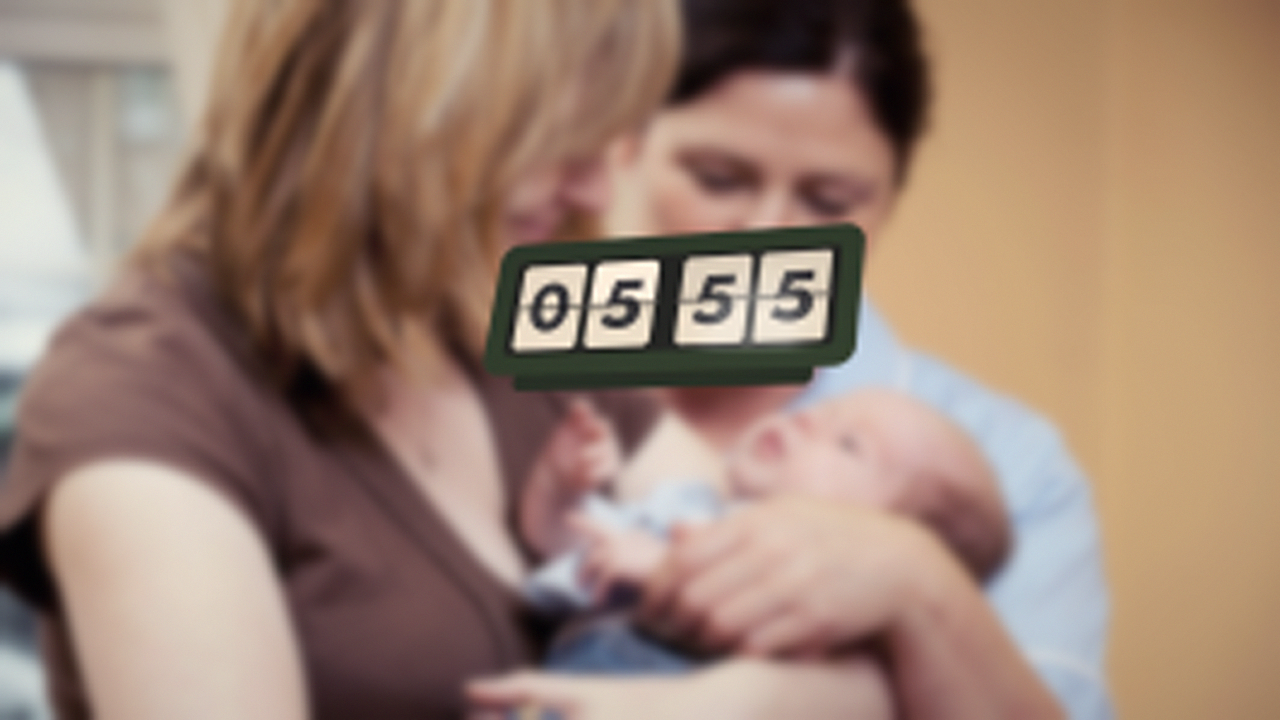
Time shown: 5:55
